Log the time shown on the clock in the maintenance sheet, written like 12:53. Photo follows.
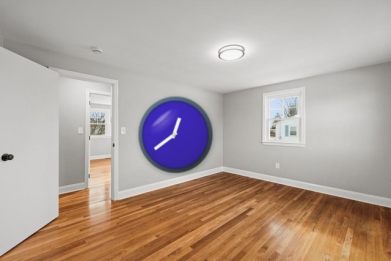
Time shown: 12:39
